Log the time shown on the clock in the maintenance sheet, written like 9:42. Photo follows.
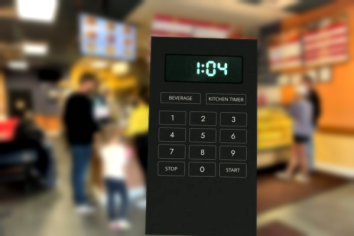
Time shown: 1:04
